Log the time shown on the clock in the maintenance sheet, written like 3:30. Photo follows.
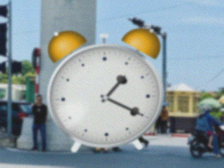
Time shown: 1:20
